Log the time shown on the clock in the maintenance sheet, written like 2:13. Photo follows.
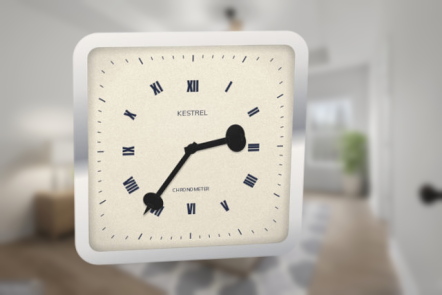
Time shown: 2:36
